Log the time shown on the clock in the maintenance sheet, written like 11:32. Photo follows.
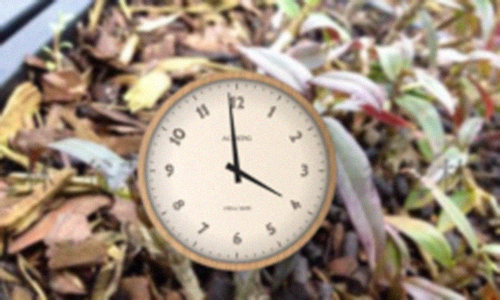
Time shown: 3:59
